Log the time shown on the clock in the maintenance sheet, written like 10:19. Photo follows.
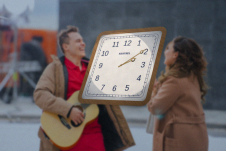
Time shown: 2:09
